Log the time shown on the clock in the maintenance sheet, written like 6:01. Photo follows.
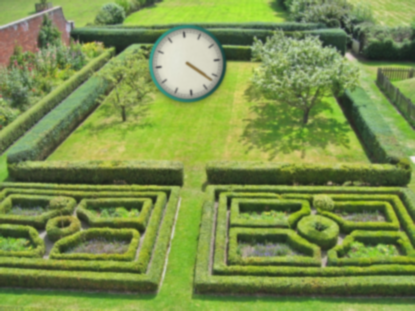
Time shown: 4:22
